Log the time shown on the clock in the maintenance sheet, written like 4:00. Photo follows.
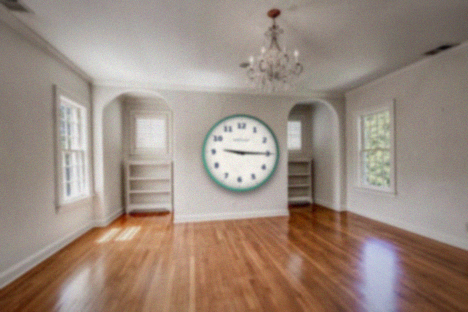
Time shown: 9:15
